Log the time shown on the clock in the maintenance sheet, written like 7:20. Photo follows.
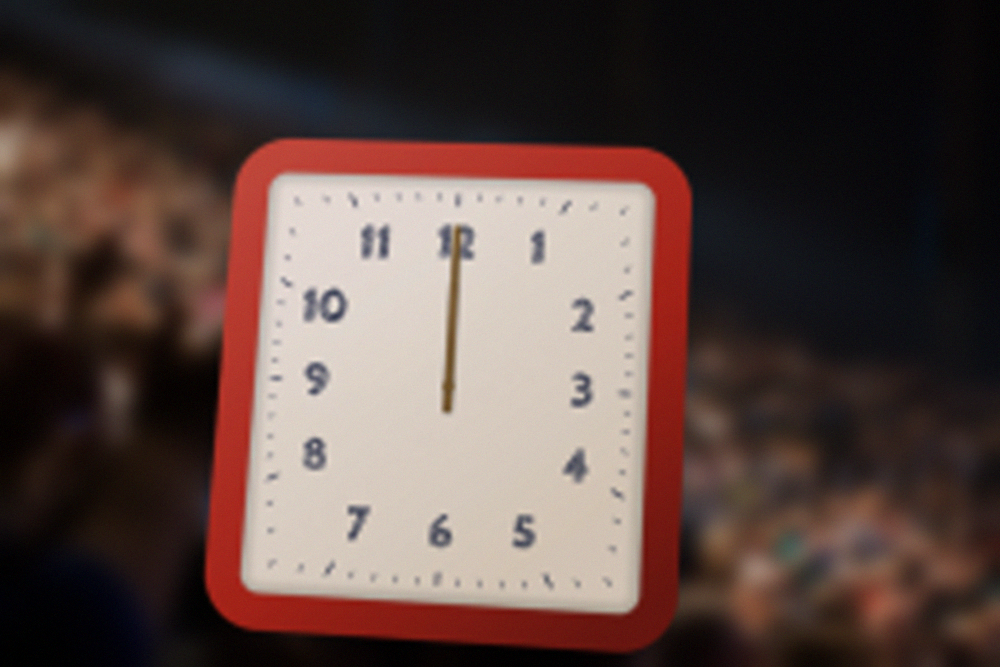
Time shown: 12:00
